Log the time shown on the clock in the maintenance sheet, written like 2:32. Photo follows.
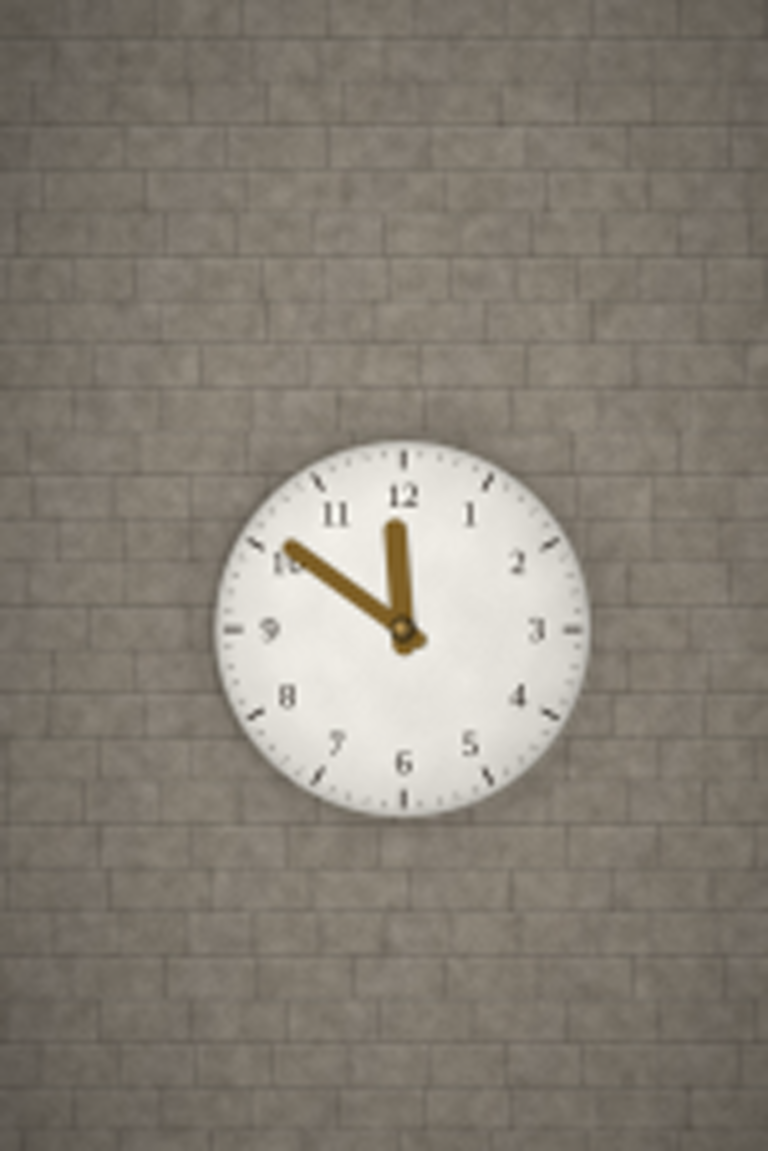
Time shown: 11:51
